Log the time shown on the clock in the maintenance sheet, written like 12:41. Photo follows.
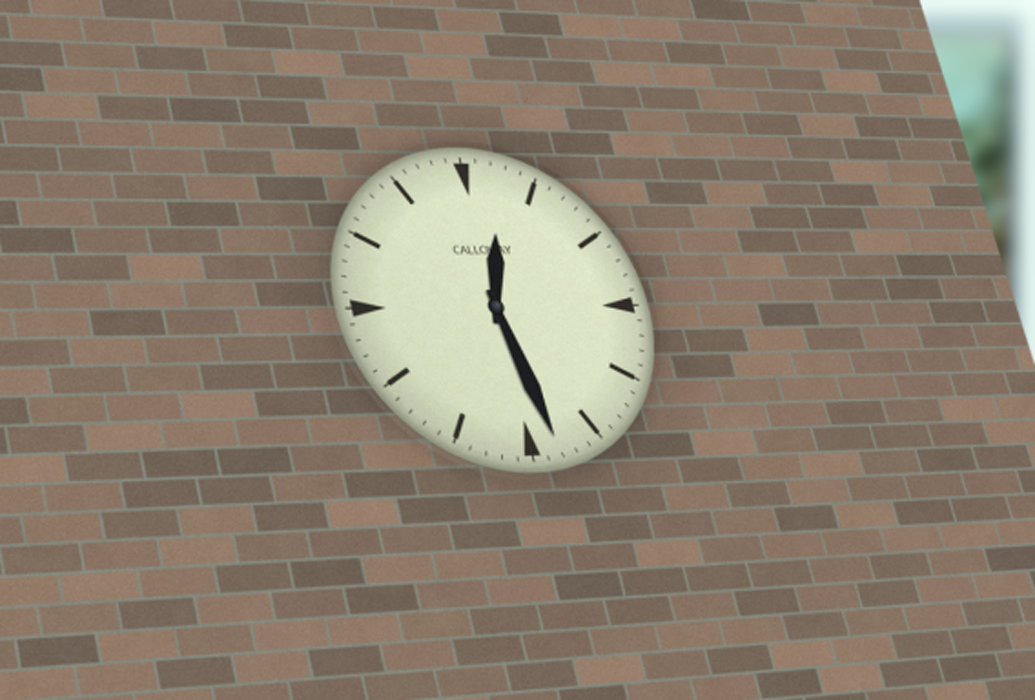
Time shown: 12:28
